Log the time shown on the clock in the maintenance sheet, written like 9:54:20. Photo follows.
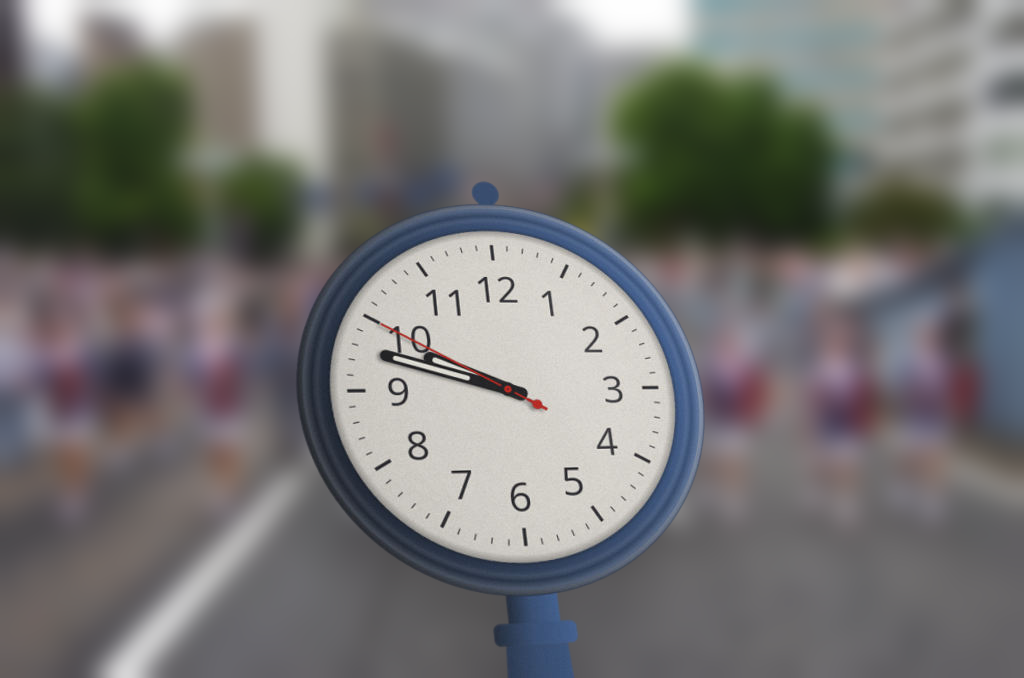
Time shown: 9:47:50
